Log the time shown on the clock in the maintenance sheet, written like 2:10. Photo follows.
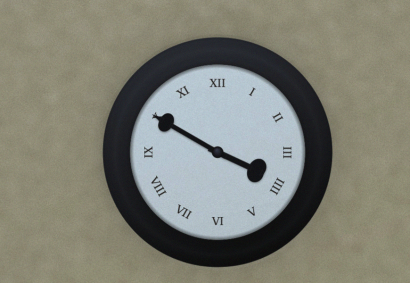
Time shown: 3:50
